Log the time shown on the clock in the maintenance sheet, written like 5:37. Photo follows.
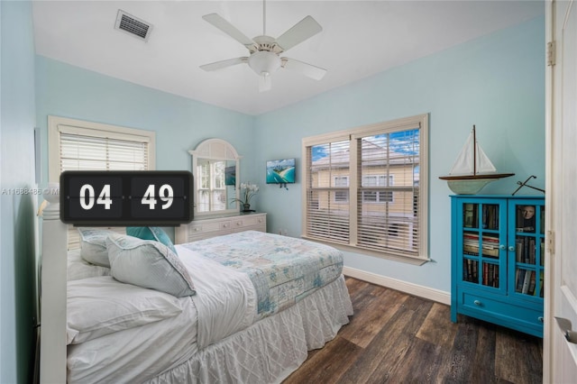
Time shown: 4:49
